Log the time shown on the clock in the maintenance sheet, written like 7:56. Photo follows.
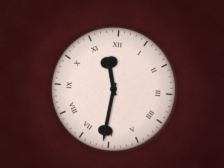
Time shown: 11:31
